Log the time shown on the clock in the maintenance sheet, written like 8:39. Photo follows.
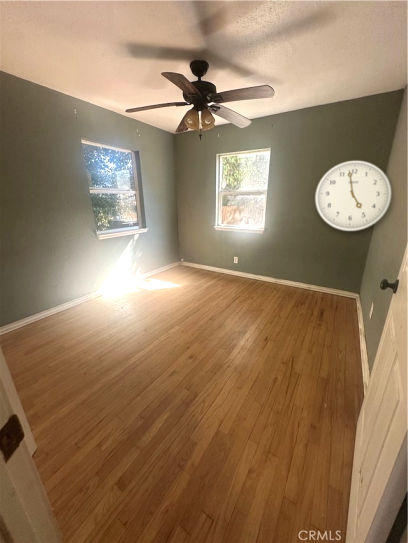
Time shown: 4:58
